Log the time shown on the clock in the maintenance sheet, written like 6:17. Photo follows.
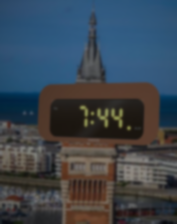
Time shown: 7:44
